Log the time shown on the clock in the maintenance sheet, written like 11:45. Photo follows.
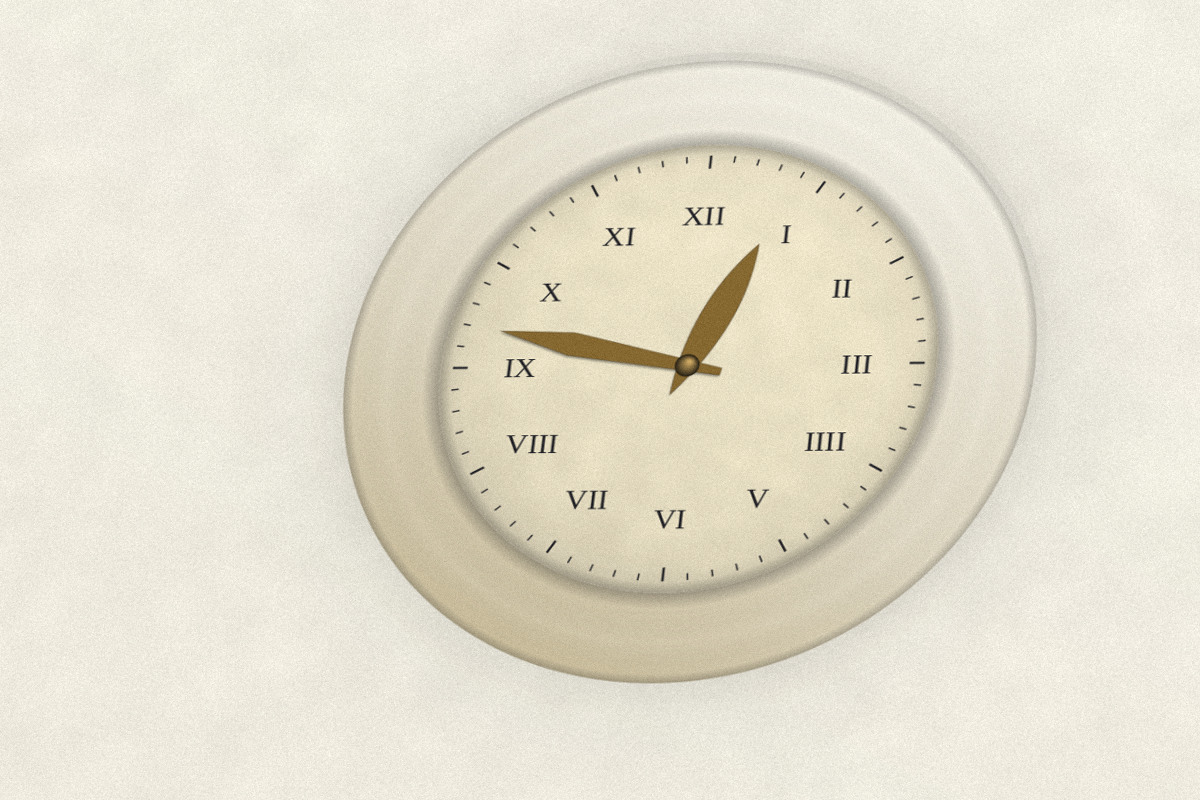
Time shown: 12:47
